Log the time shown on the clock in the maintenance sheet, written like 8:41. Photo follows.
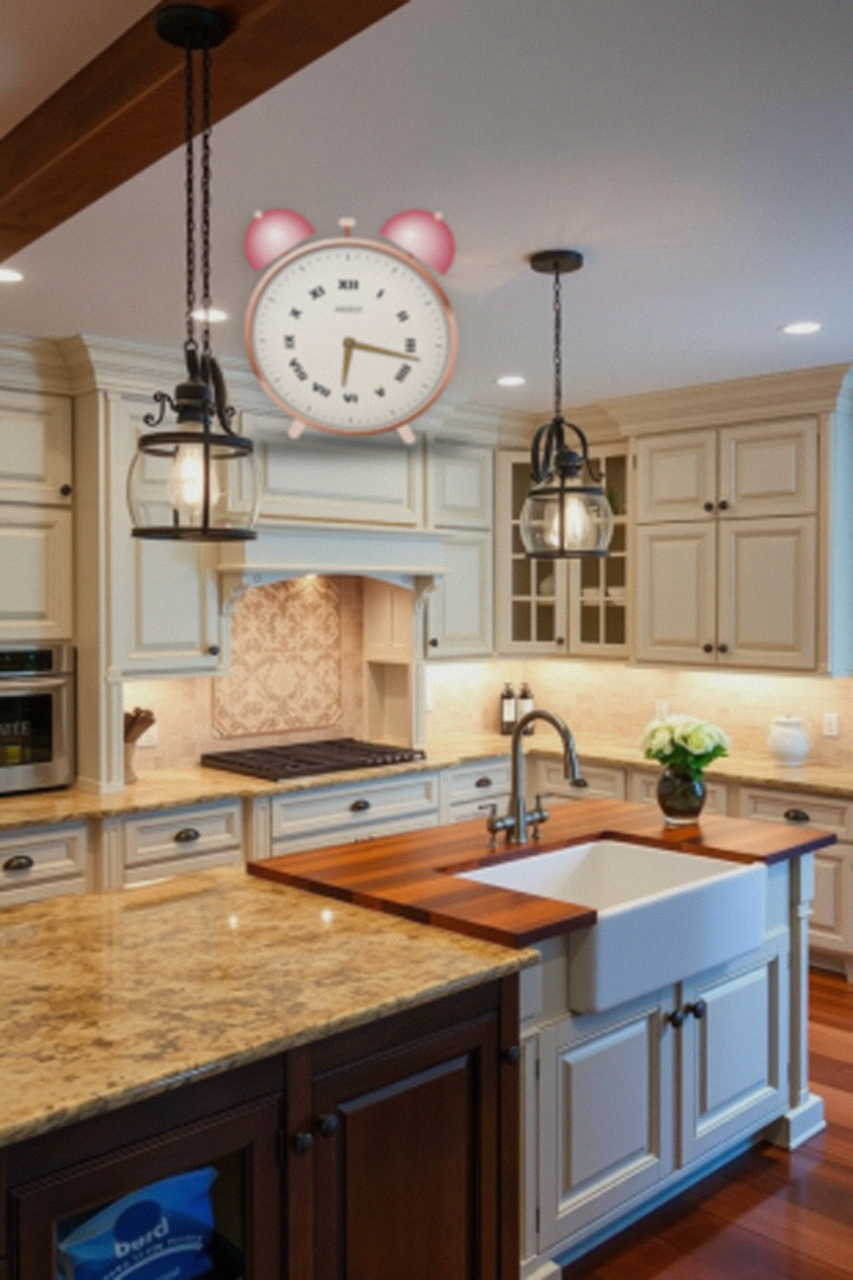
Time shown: 6:17
